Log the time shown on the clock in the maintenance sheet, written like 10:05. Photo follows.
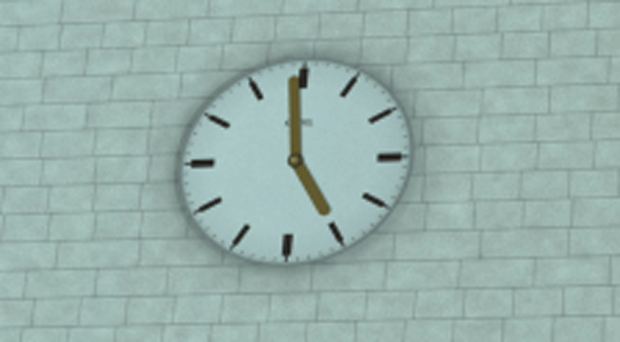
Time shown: 4:59
